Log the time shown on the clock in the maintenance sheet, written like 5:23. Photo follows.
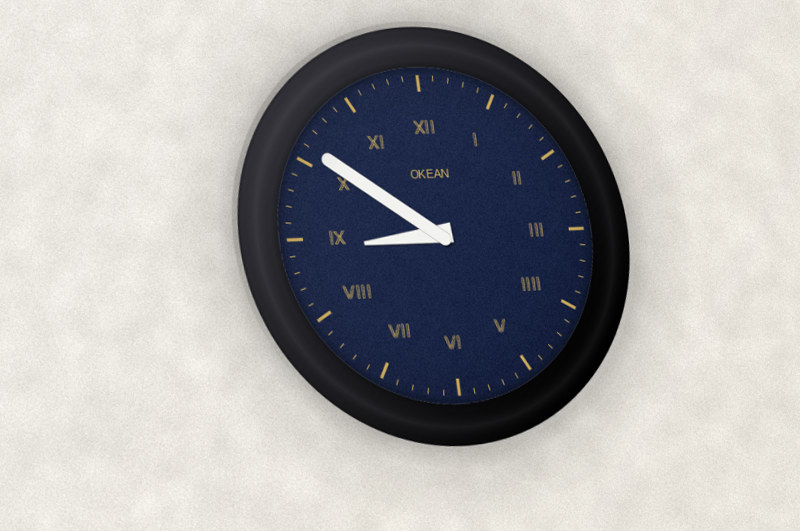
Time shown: 8:51
